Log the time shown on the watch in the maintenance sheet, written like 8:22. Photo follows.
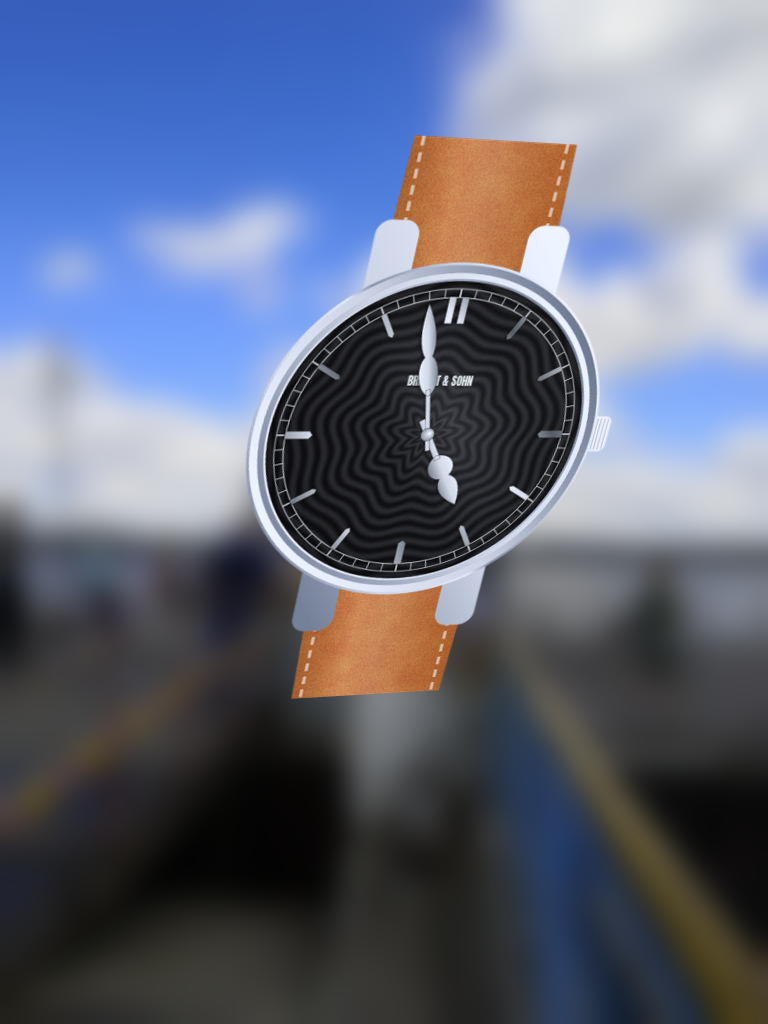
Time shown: 4:58
